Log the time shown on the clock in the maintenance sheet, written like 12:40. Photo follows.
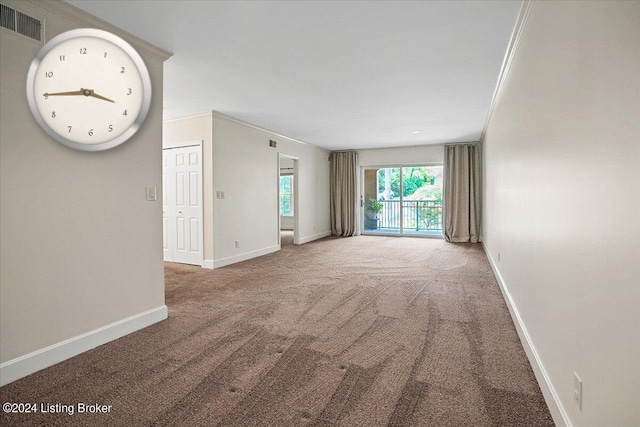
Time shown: 3:45
